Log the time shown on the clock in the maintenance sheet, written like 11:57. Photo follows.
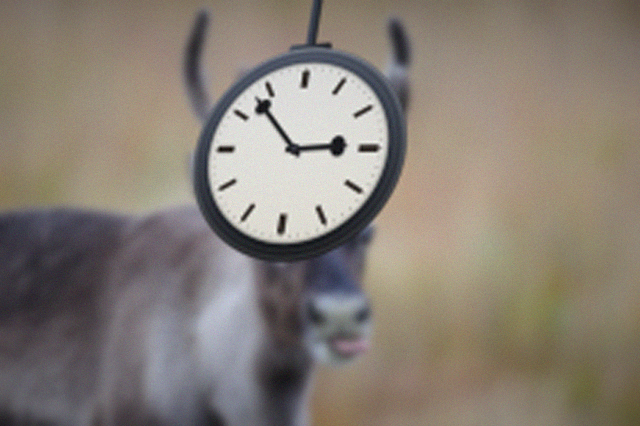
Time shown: 2:53
